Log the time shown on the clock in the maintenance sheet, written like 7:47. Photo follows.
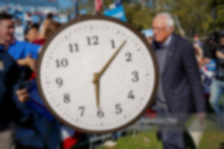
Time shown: 6:07
